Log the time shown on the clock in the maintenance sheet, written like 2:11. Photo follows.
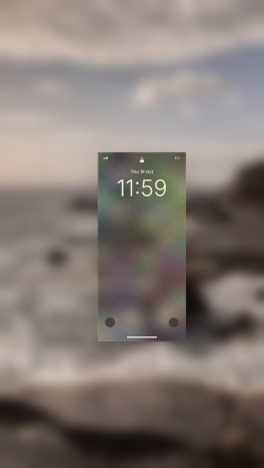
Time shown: 11:59
